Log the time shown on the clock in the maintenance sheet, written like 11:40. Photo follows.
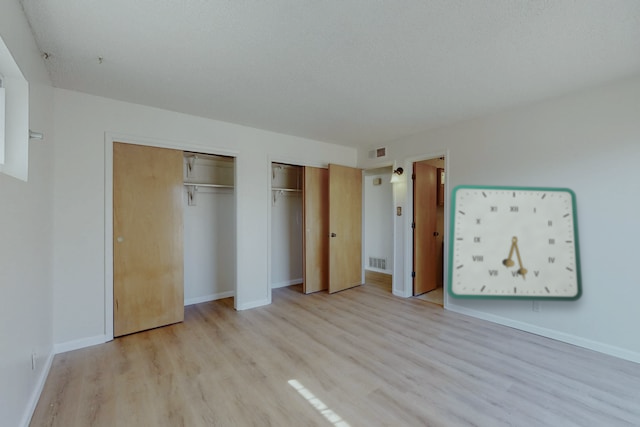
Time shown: 6:28
